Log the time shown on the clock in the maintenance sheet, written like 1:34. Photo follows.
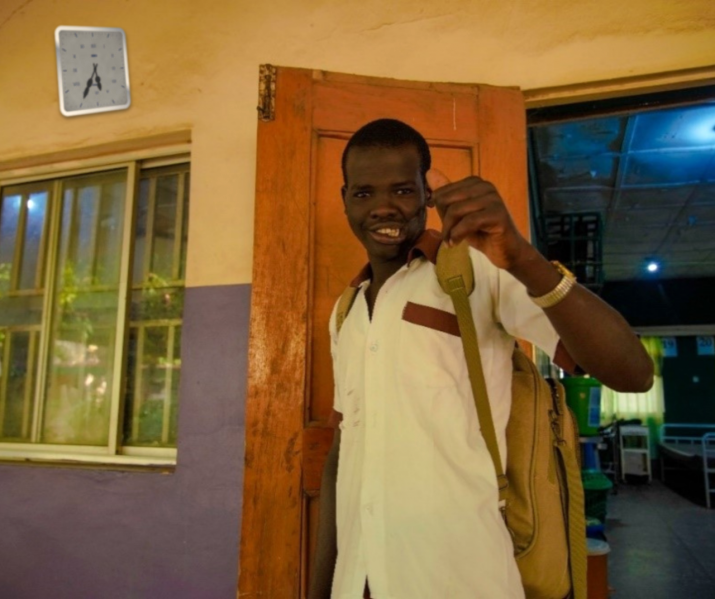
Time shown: 5:35
